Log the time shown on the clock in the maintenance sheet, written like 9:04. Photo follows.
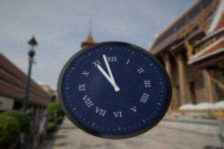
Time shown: 10:58
